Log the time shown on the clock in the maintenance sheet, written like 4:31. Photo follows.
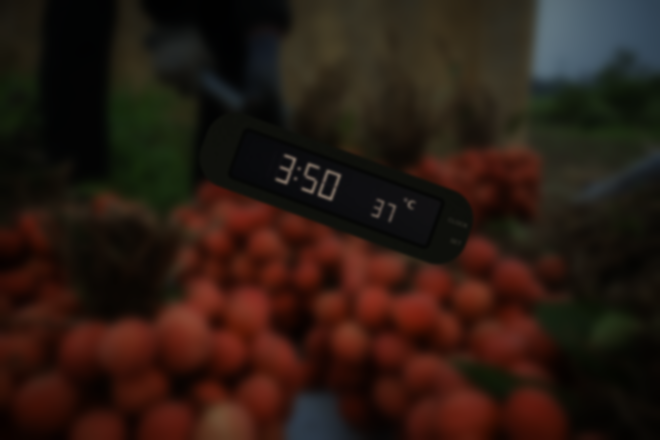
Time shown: 3:50
